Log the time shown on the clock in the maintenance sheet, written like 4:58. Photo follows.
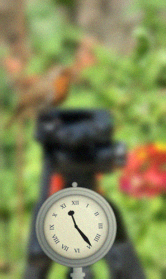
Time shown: 11:24
